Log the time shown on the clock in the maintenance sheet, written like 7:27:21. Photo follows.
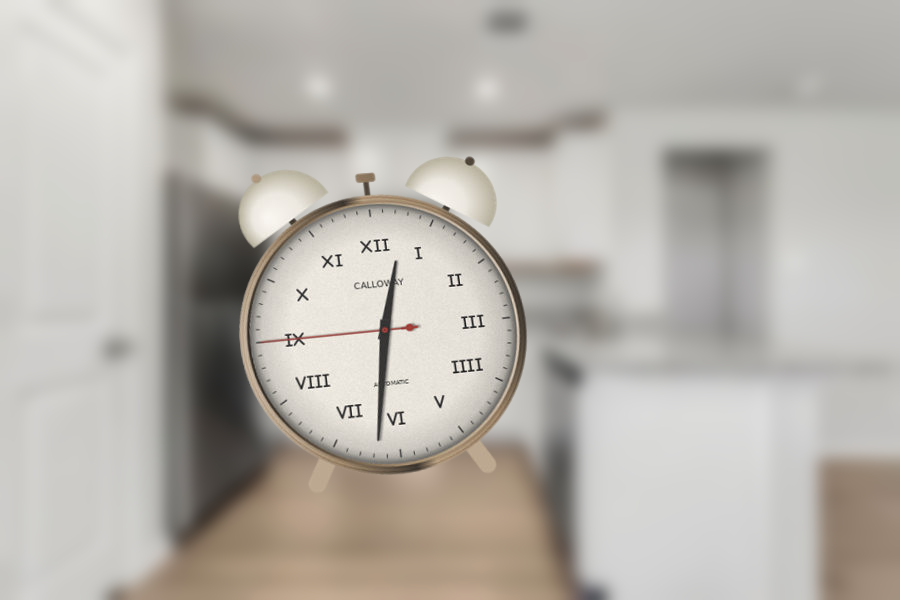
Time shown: 12:31:45
